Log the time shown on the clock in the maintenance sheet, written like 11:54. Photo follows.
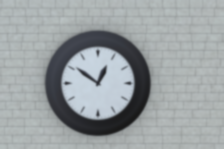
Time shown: 12:51
